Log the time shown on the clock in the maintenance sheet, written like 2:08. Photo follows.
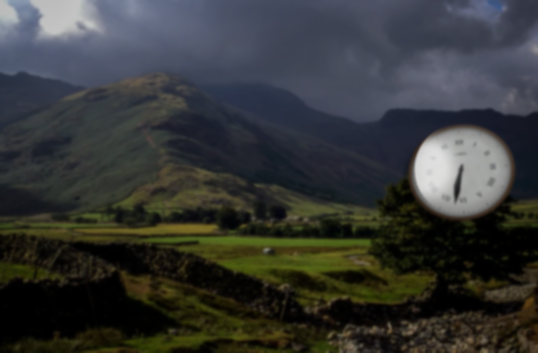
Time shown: 6:32
